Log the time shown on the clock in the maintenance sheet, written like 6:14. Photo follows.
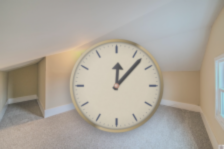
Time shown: 12:07
